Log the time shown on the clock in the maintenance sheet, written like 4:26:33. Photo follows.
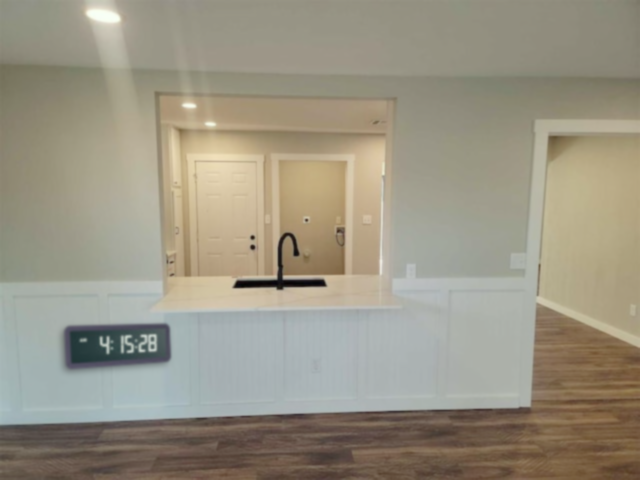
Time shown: 4:15:28
